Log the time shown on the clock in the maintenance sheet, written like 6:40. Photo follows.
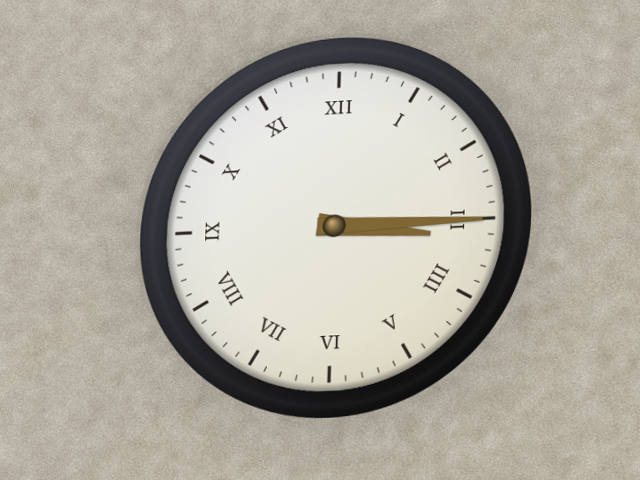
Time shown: 3:15
